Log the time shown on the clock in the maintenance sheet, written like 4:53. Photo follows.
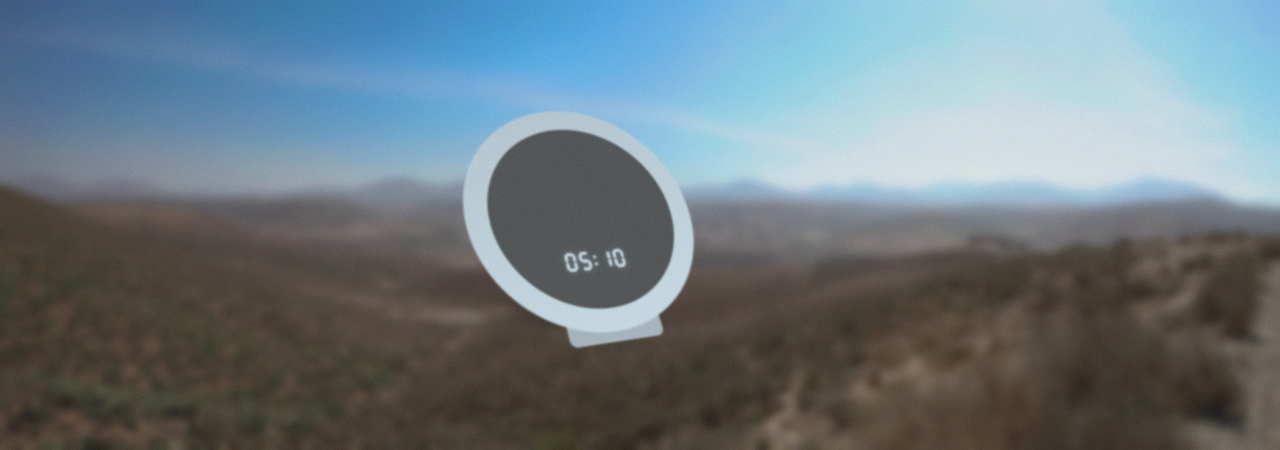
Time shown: 5:10
